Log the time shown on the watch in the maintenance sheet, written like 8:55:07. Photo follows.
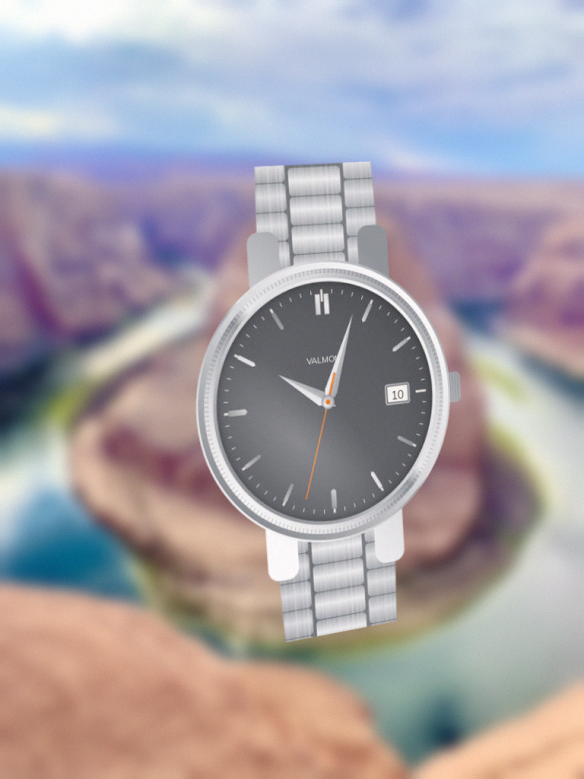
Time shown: 10:03:33
